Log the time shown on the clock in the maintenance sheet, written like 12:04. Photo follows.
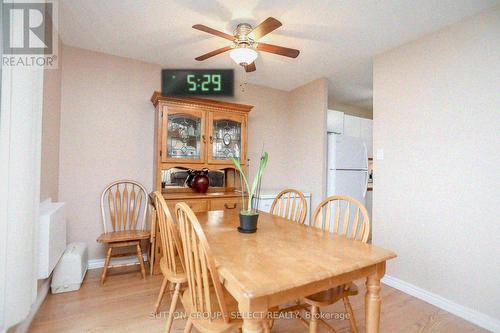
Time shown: 5:29
